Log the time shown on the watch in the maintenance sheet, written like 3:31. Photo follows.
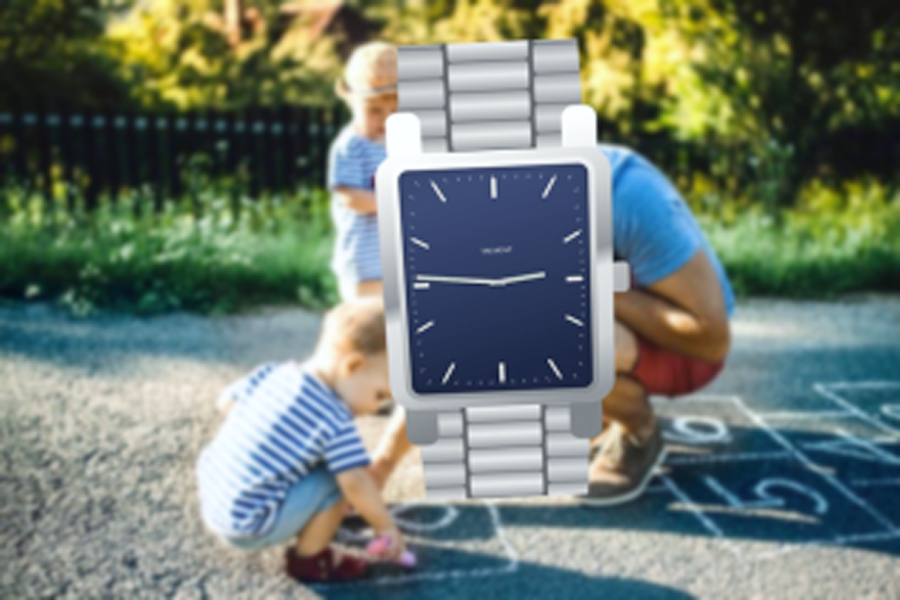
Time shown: 2:46
